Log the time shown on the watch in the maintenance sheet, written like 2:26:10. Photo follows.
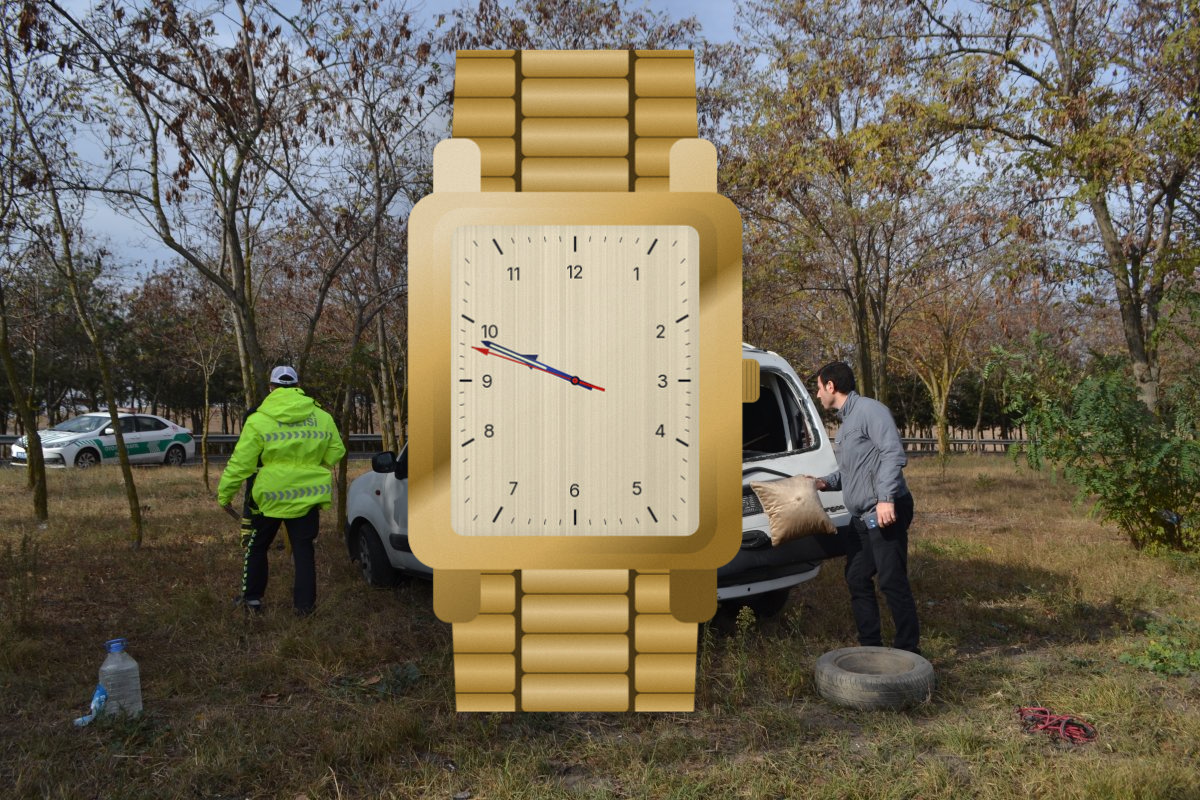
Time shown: 9:48:48
